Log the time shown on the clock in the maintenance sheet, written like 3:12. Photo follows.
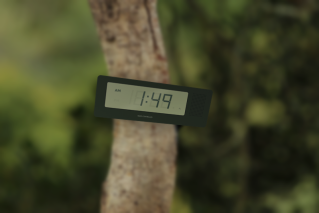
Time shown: 1:49
